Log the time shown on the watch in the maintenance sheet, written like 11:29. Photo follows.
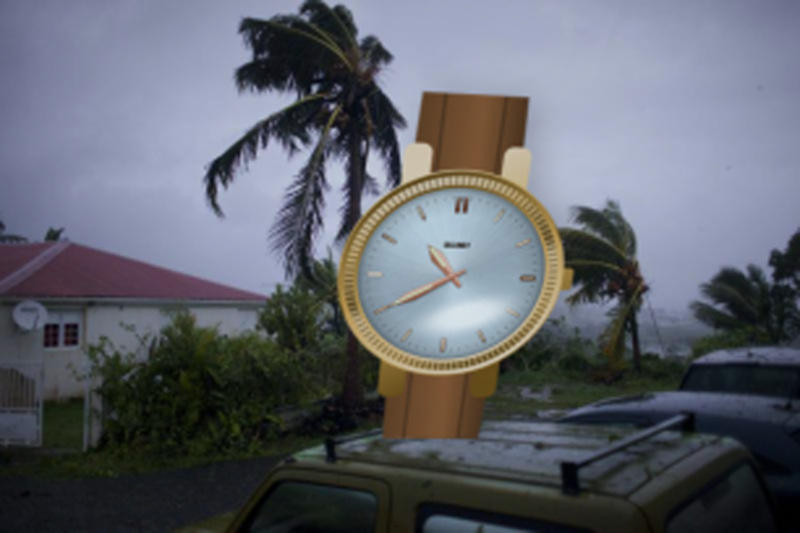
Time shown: 10:40
